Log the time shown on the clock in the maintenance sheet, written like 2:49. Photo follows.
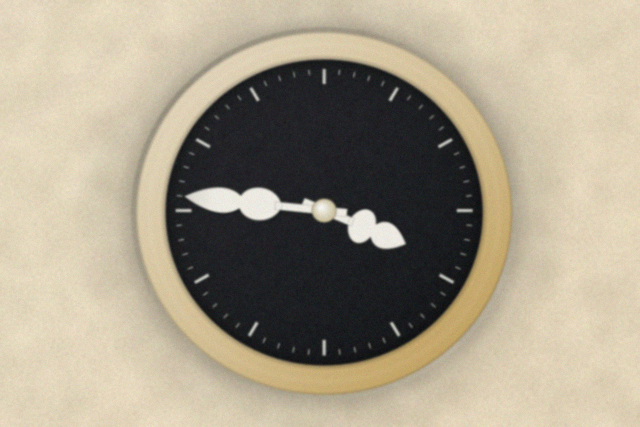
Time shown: 3:46
